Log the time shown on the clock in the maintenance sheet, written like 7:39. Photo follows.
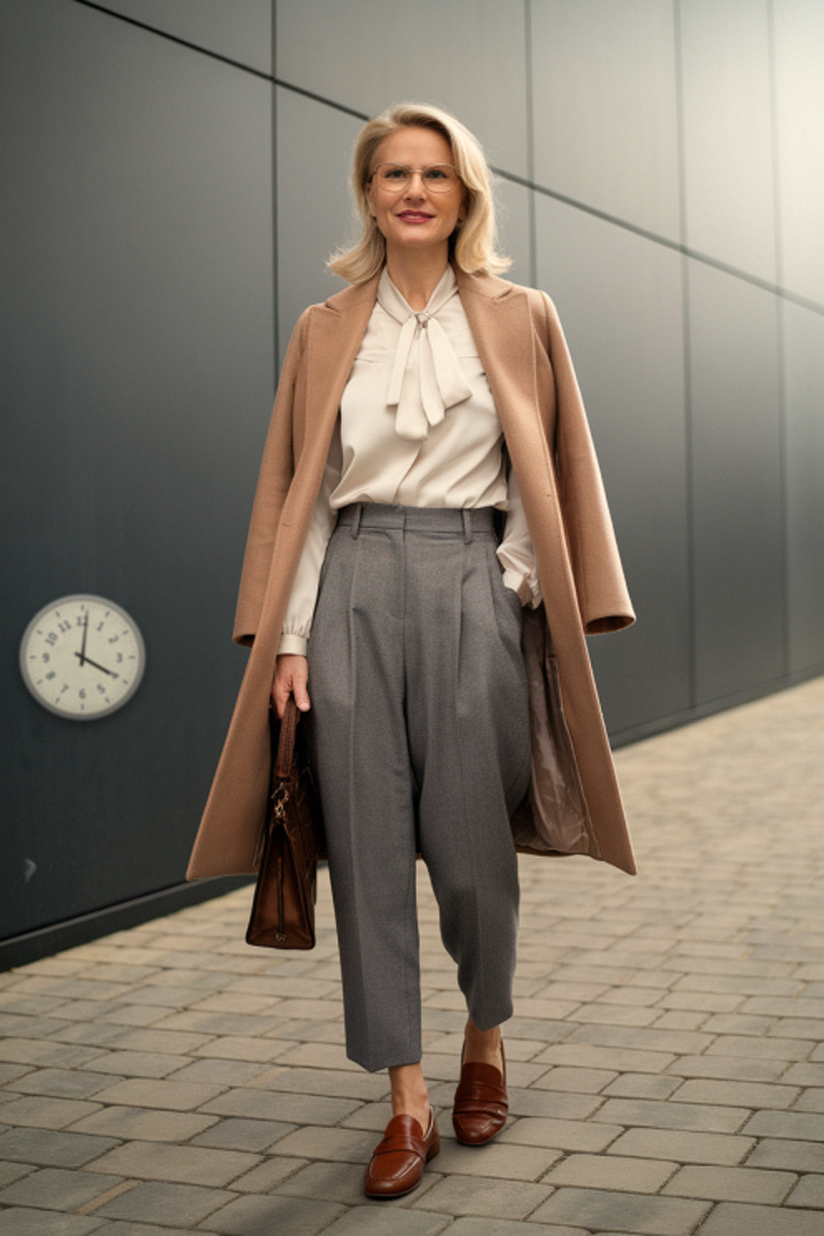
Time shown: 4:01
